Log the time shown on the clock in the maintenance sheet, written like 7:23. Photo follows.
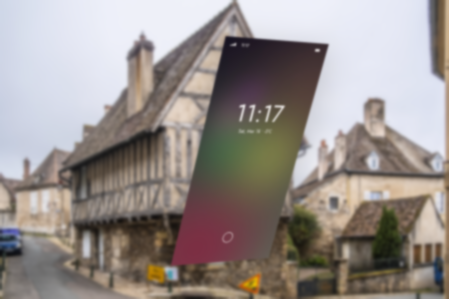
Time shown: 11:17
